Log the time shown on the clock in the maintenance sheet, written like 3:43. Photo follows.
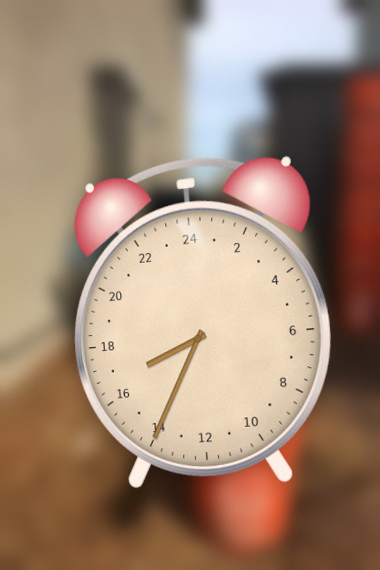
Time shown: 16:35
